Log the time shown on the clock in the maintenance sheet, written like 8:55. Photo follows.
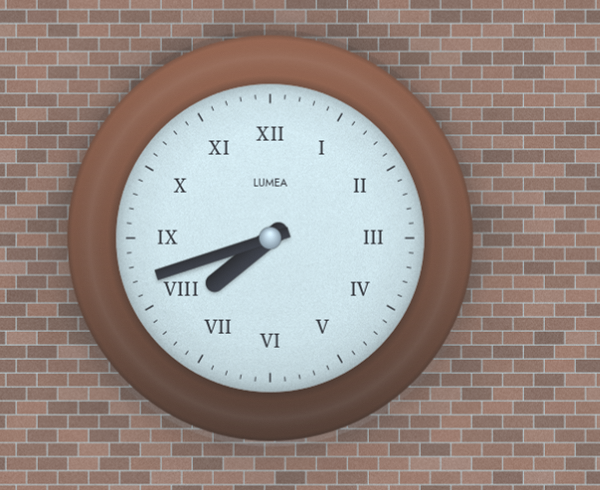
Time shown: 7:42
